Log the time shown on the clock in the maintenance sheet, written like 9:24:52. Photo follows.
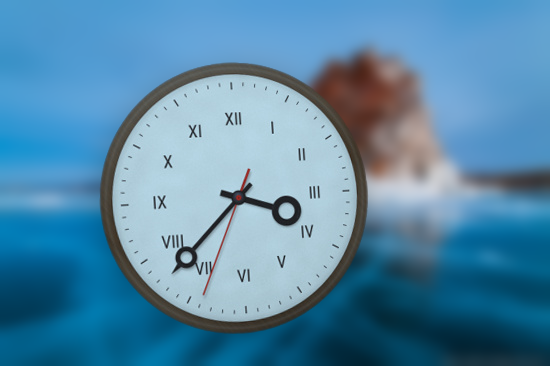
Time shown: 3:37:34
